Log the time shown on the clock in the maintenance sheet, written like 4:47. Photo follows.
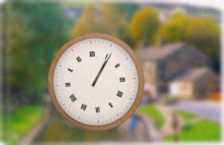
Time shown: 1:06
